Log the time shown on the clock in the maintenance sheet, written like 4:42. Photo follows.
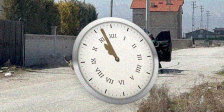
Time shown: 10:57
